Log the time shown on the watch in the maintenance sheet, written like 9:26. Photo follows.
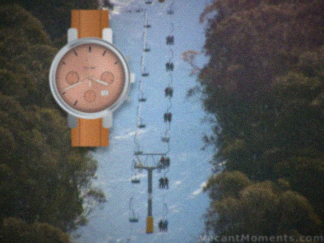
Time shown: 3:41
